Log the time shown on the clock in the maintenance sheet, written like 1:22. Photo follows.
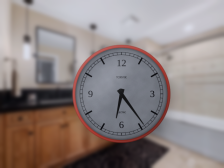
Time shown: 6:24
